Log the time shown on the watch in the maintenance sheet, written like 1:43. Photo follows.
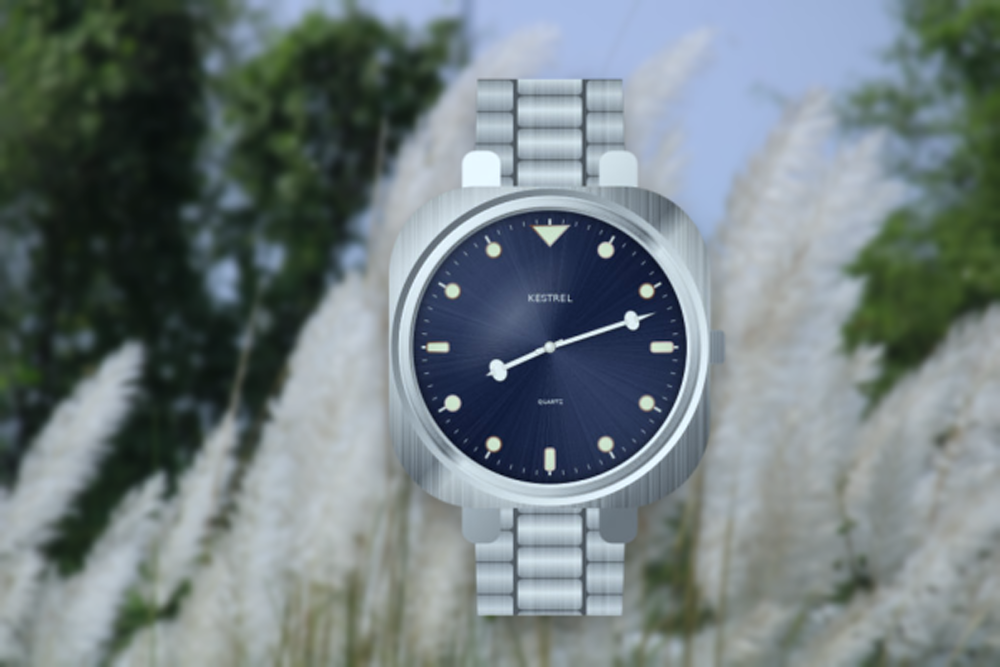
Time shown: 8:12
